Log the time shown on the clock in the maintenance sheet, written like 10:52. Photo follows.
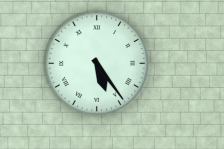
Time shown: 5:24
